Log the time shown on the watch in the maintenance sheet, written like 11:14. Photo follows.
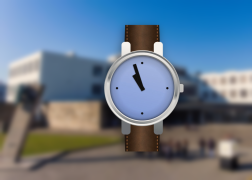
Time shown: 10:57
